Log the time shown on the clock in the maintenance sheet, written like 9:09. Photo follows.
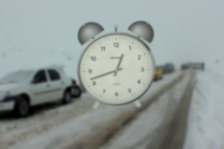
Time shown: 12:42
